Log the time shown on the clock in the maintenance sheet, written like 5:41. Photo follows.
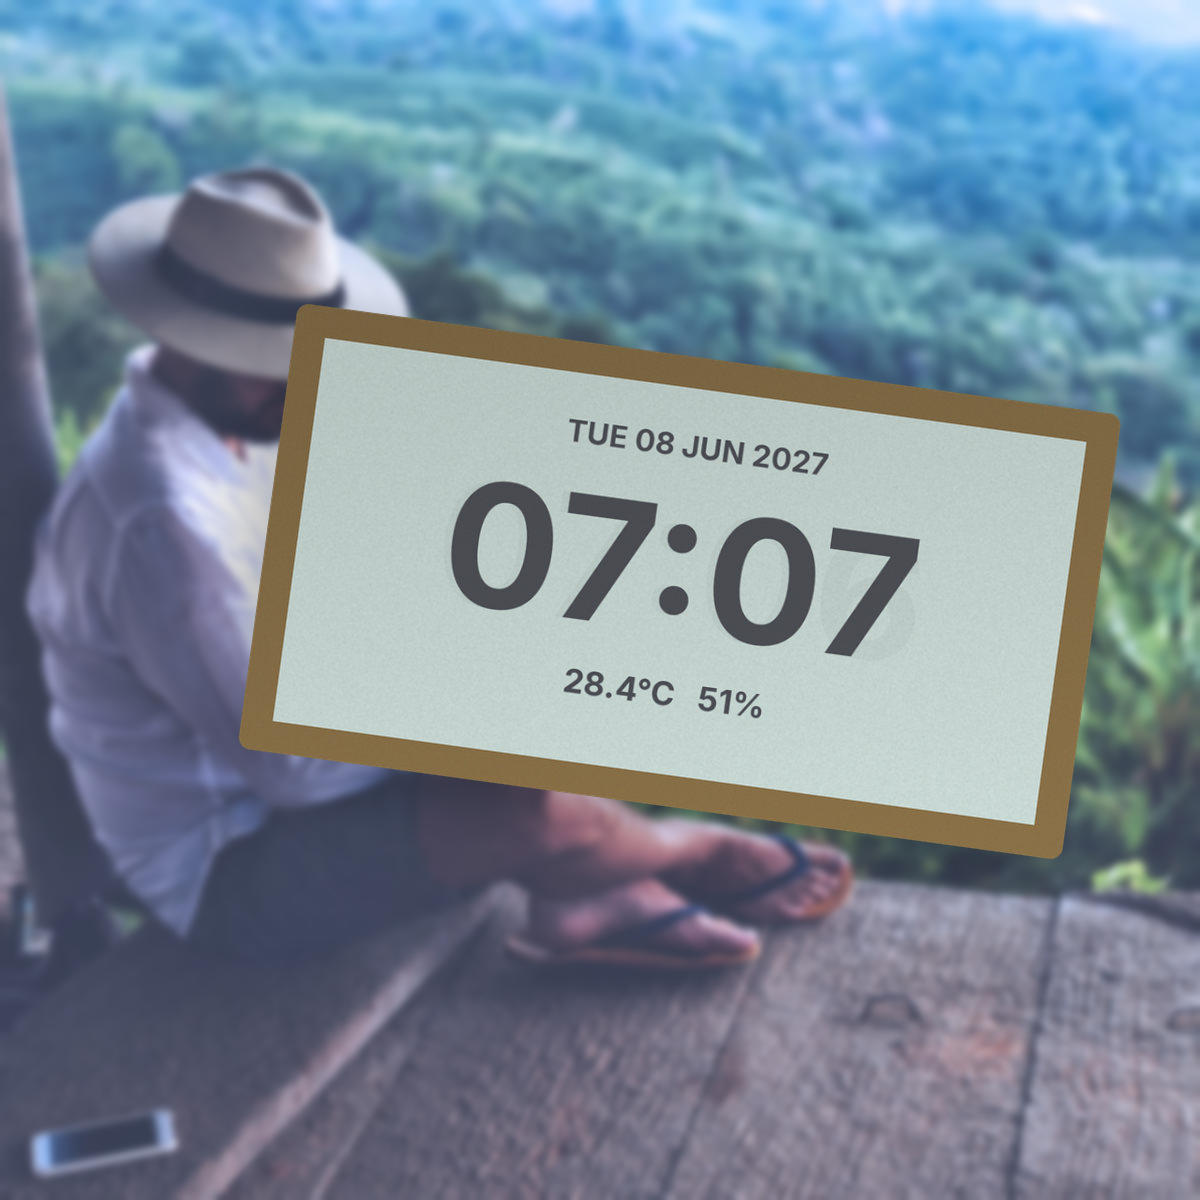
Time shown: 7:07
